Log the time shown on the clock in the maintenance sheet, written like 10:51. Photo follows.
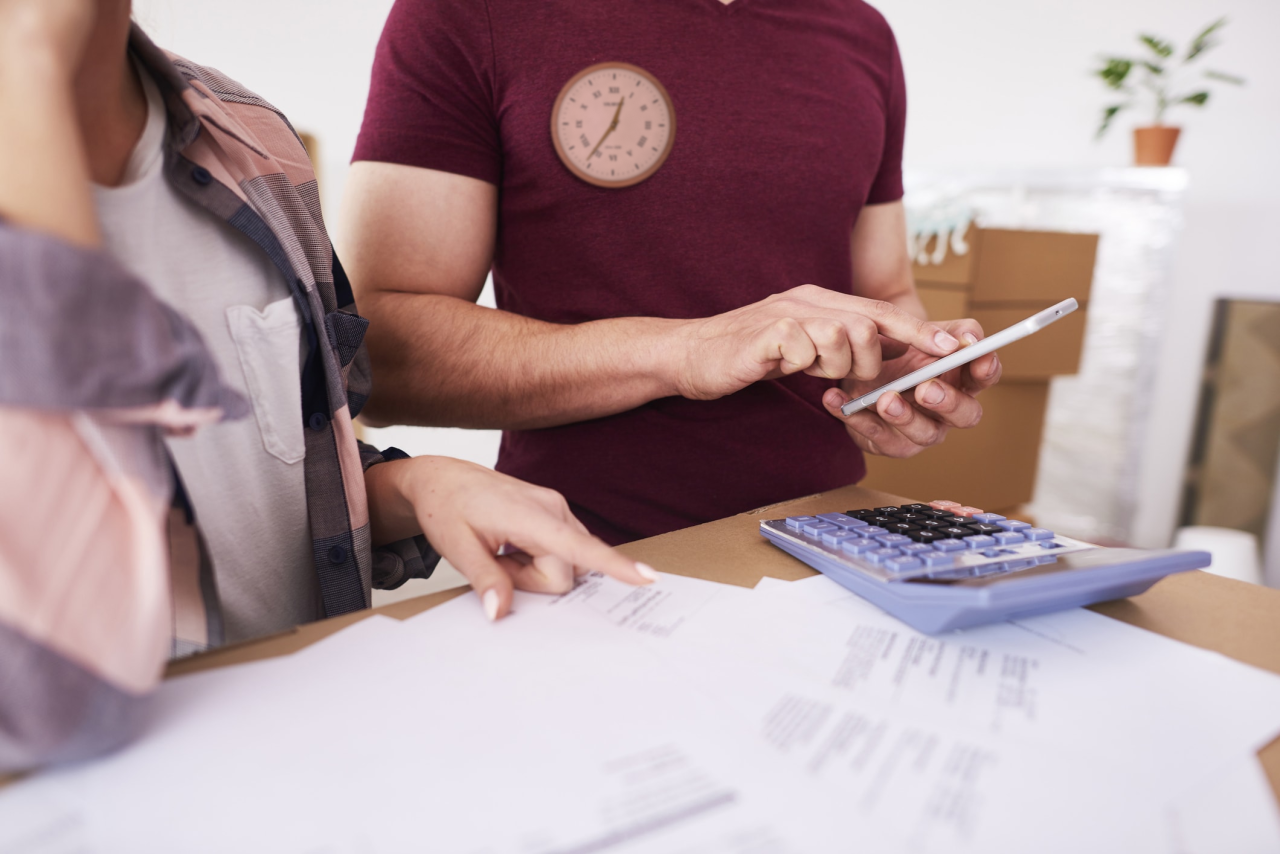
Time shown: 12:36
